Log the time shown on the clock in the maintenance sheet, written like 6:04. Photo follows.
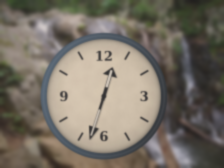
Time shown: 12:33
